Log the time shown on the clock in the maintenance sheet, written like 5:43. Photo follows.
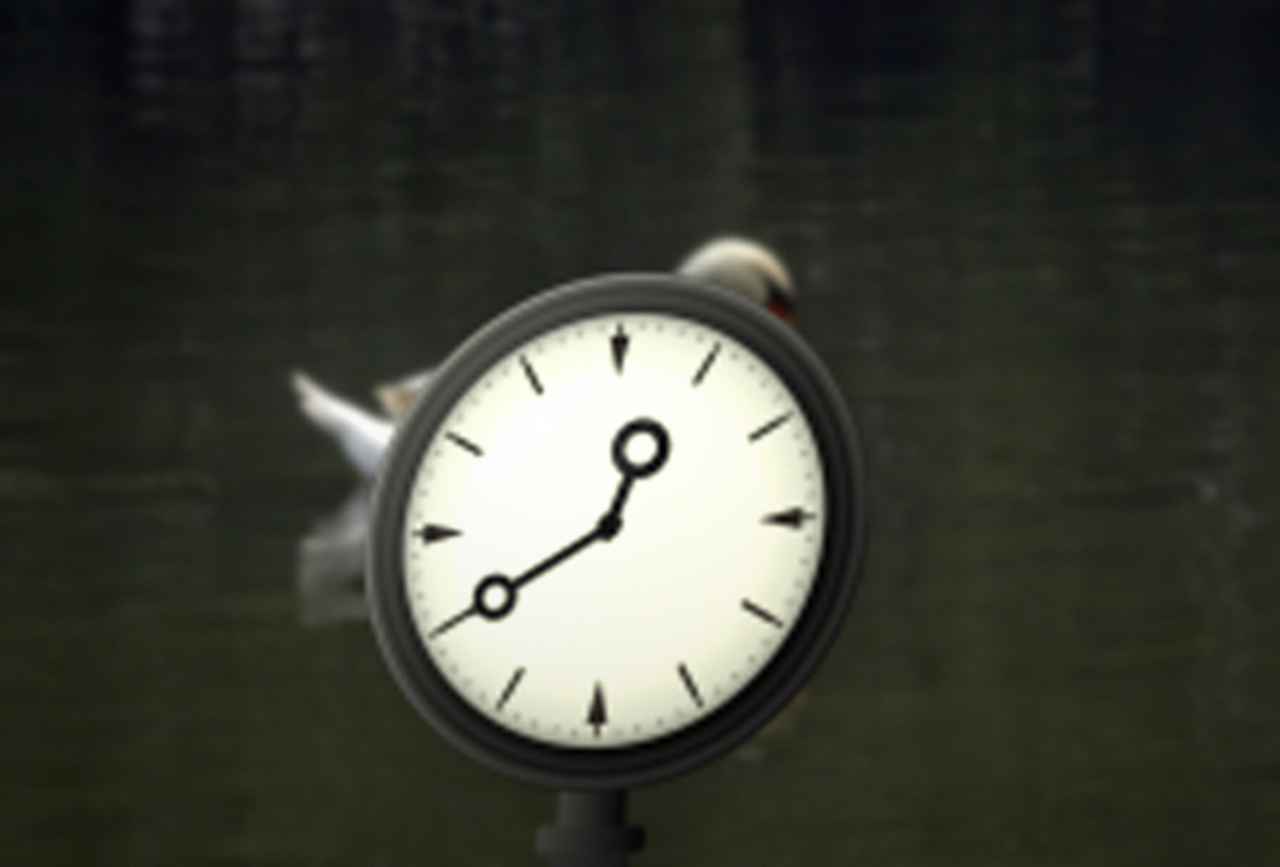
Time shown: 12:40
